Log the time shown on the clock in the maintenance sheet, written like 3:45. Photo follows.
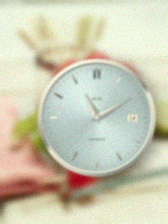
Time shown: 11:10
